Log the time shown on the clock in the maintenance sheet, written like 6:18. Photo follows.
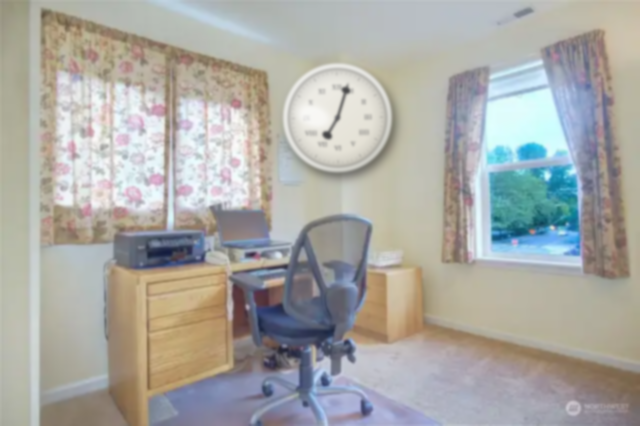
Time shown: 7:03
